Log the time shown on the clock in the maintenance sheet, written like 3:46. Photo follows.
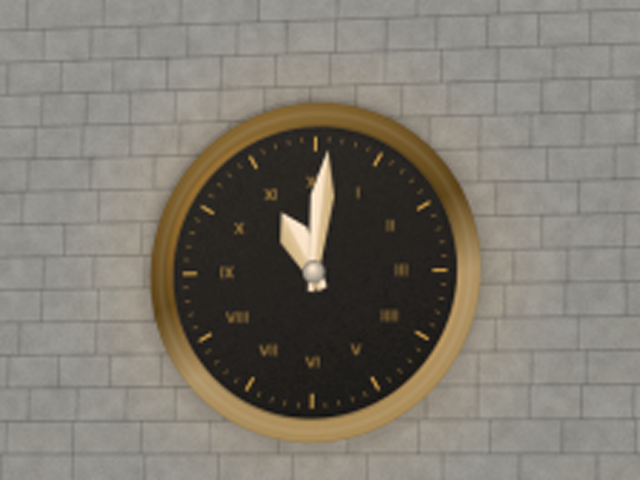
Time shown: 11:01
